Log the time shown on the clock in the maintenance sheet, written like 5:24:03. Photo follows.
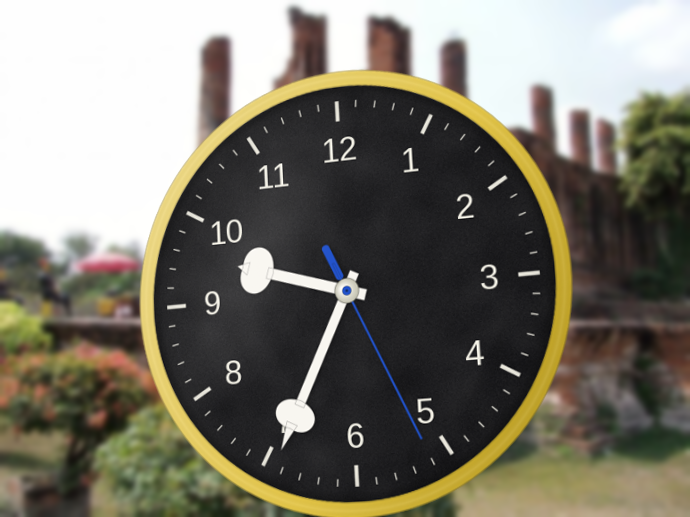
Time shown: 9:34:26
